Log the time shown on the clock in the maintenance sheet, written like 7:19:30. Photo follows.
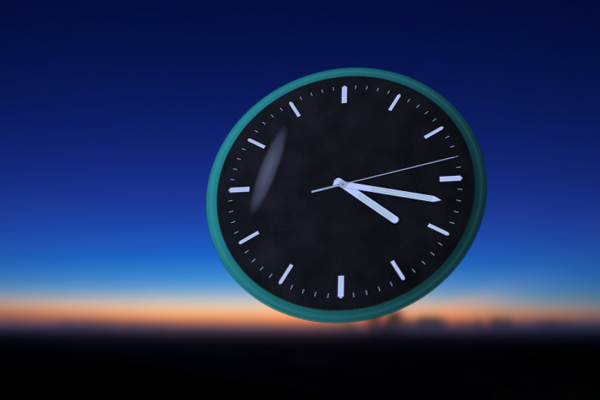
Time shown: 4:17:13
